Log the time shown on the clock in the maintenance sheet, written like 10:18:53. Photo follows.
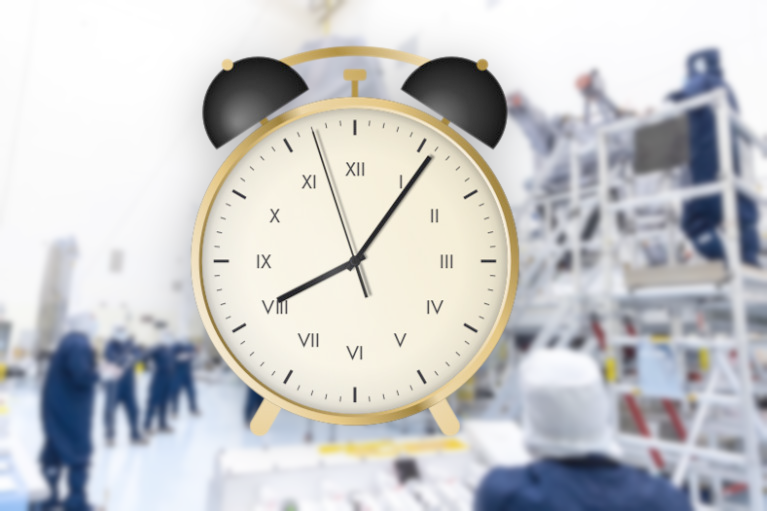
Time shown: 8:05:57
